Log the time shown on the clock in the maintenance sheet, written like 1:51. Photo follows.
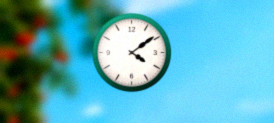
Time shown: 4:09
